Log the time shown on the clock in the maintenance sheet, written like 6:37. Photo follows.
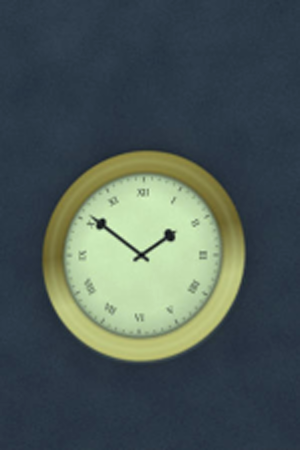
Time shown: 1:51
